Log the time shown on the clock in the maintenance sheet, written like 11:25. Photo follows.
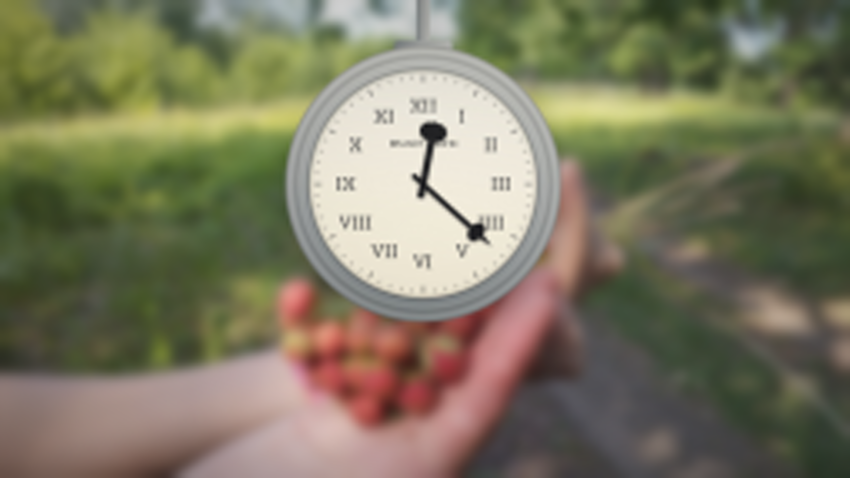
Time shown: 12:22
